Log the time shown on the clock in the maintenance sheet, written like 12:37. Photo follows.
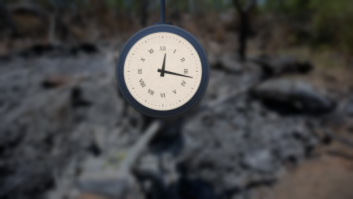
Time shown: 12:17
